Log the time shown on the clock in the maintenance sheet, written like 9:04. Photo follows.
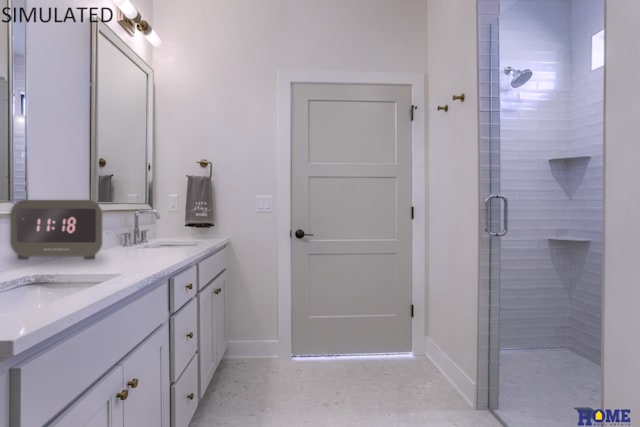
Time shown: 11:18
